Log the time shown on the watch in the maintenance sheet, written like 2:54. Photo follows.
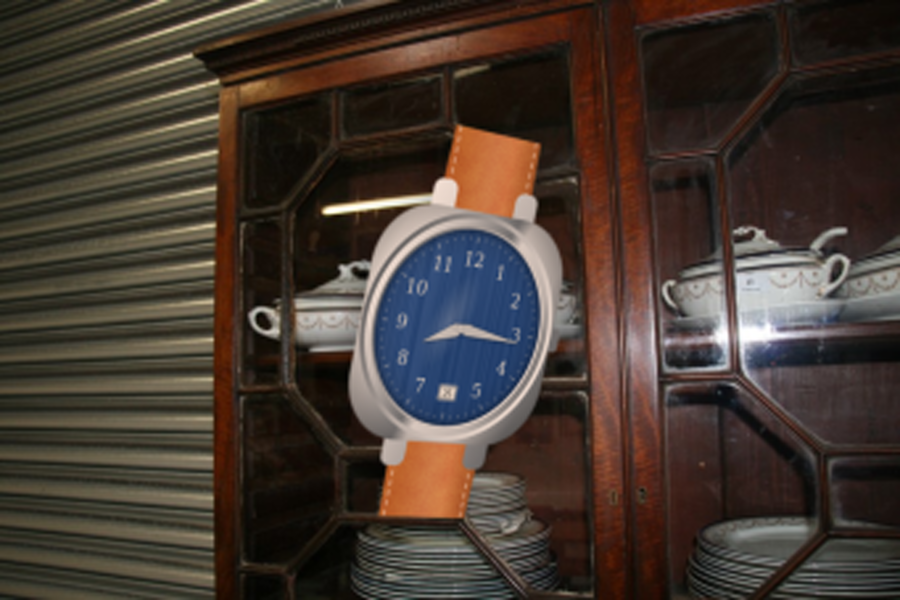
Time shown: 8:16
